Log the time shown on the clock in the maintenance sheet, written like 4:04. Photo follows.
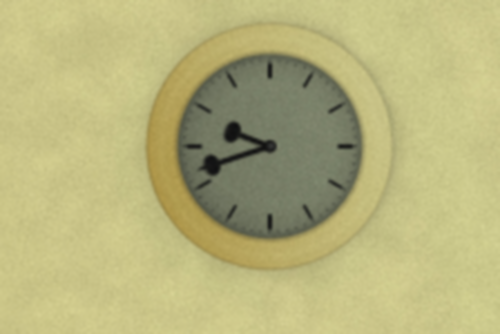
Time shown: 9:42
